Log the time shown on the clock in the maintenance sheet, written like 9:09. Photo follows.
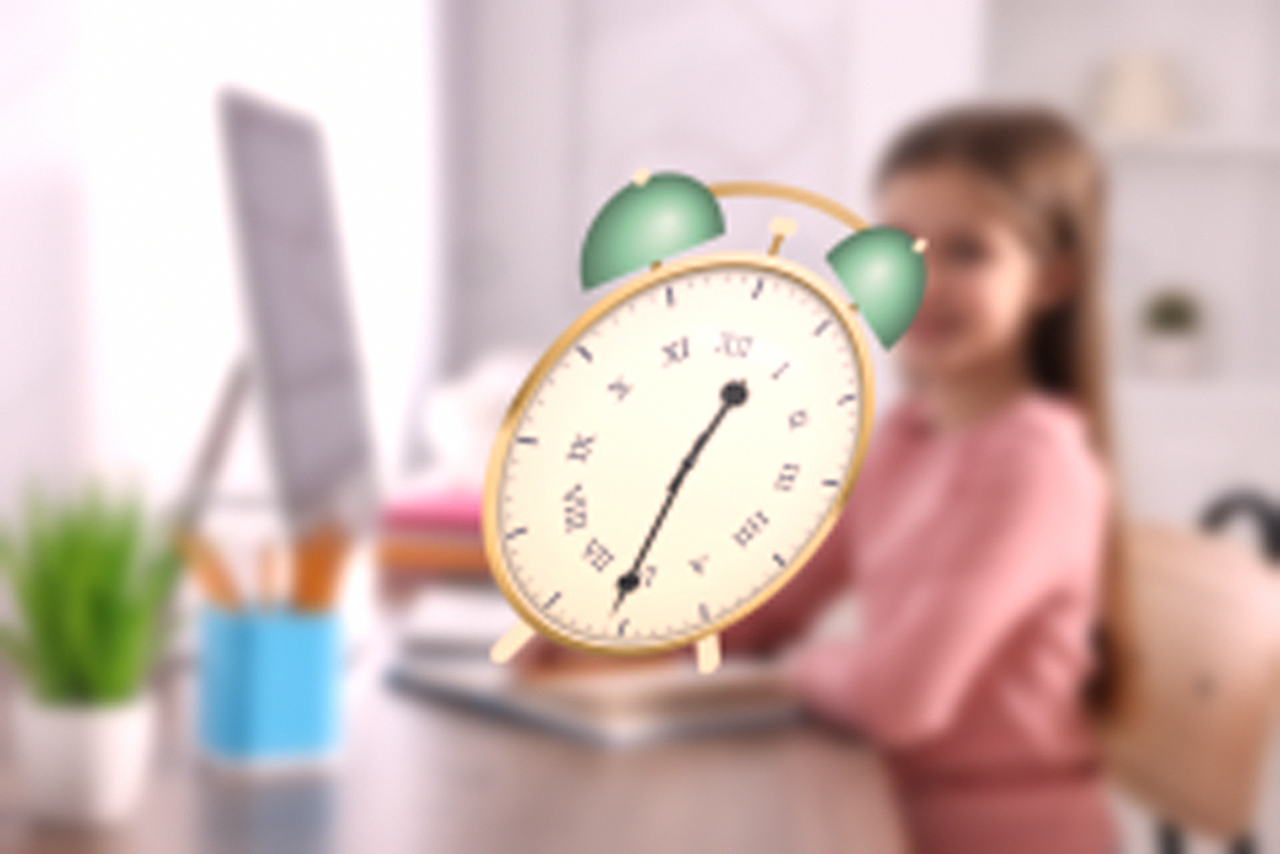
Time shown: 12:31
